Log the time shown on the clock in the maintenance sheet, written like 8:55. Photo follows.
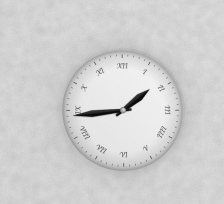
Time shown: 1:44
